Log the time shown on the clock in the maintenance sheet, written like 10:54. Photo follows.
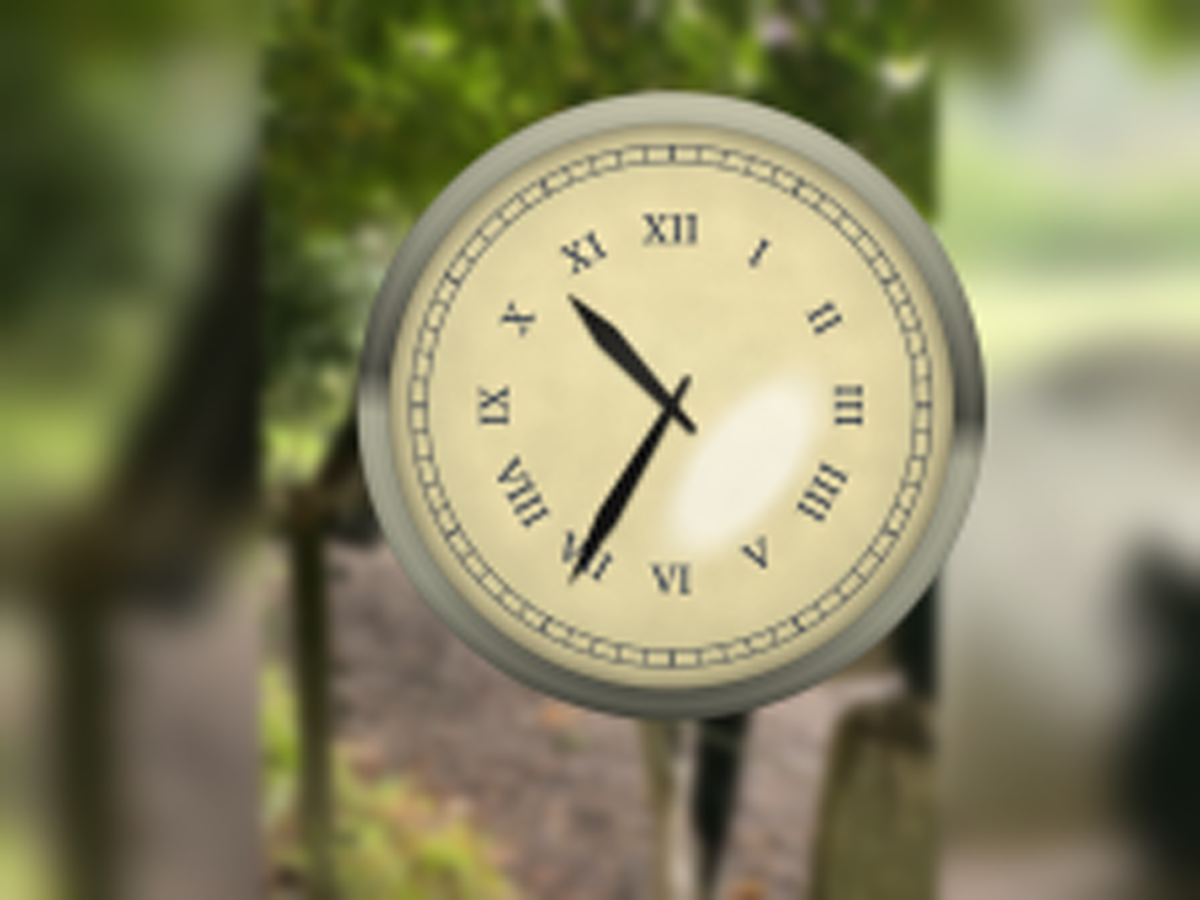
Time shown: 10:35
